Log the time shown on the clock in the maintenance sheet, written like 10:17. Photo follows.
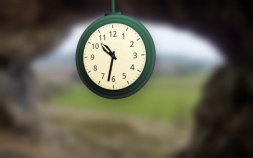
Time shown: 10:32
